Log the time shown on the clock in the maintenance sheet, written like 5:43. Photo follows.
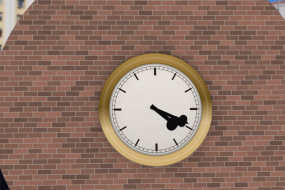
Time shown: 4:19
